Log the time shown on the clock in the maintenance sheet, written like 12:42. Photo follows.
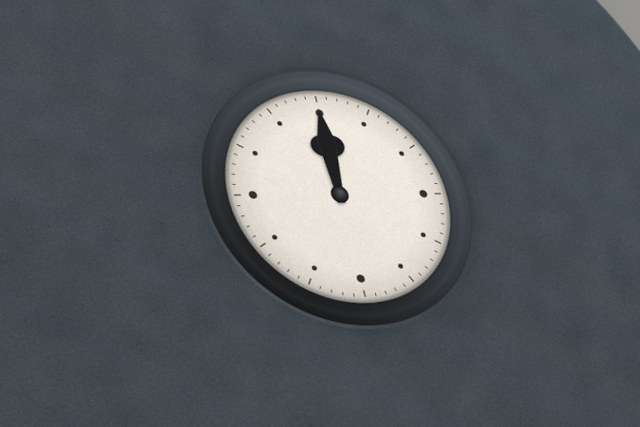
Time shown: 12:00
